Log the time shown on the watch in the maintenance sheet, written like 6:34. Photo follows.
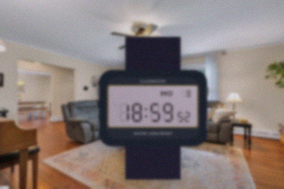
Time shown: 18:59
